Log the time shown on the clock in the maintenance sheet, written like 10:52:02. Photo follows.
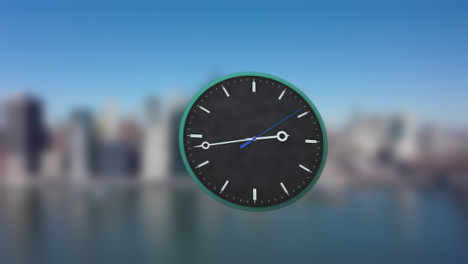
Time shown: 2:43:09
